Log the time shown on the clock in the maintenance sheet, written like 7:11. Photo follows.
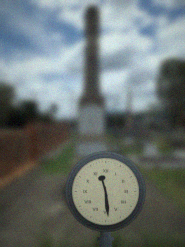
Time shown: 11:29
